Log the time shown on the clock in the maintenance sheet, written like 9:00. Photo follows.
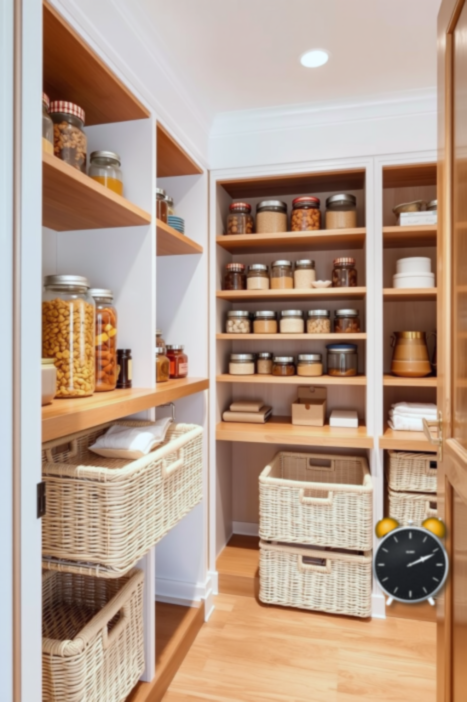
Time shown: 2:11
